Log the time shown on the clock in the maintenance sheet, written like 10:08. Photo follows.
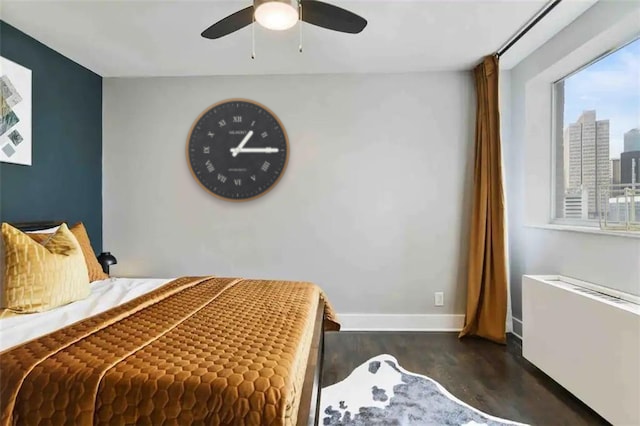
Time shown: 1:15
